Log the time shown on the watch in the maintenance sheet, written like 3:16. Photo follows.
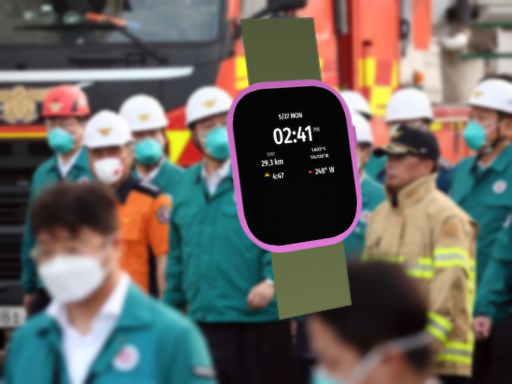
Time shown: 2:41
